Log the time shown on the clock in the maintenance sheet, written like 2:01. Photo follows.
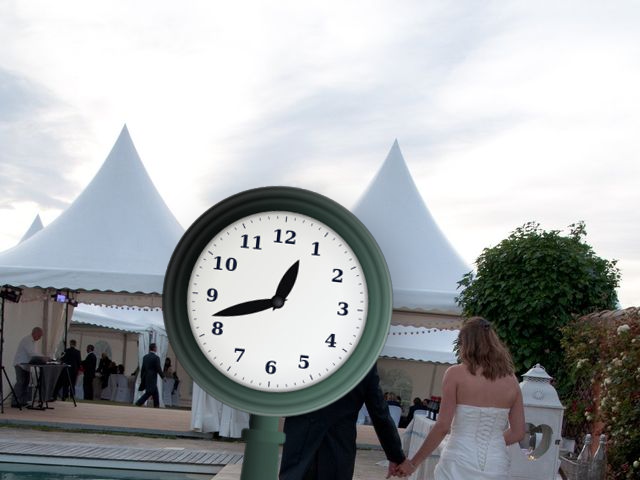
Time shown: 12:42
